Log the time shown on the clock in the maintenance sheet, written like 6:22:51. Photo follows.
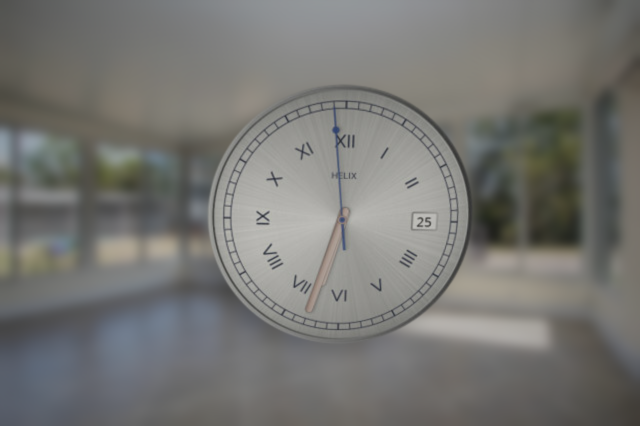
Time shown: 6:32:59
